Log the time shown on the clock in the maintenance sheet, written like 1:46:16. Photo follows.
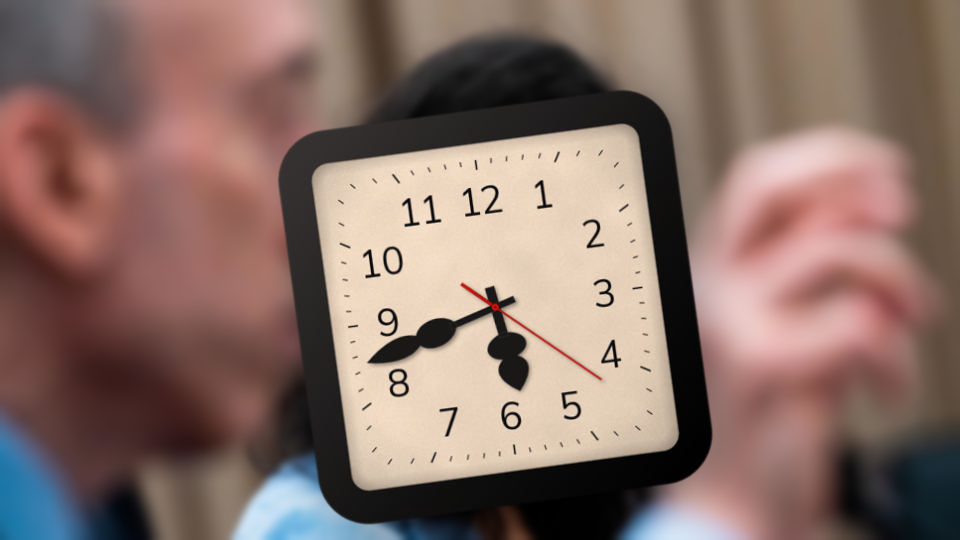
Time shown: 5:42:22
